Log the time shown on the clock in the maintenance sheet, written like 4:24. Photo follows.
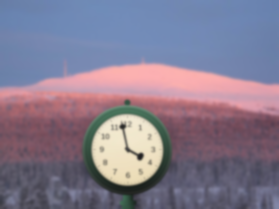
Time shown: 3:58
